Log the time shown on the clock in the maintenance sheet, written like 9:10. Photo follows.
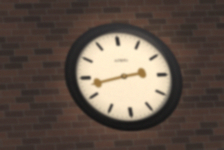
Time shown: 2:43
